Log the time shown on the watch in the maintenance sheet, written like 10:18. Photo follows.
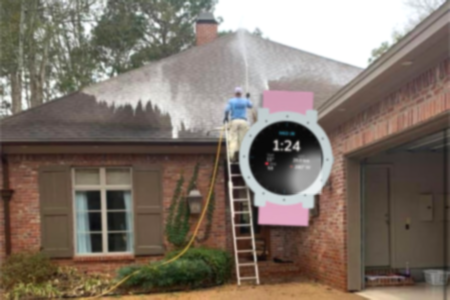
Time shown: 1:24
